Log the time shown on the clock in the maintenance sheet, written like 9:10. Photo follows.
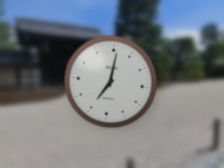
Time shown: 7:01
